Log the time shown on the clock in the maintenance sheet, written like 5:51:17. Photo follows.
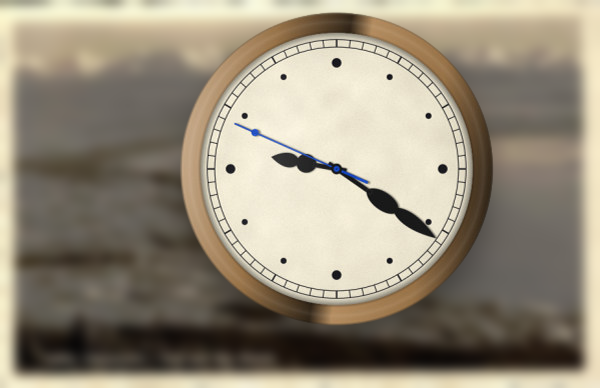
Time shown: 9:20:49
